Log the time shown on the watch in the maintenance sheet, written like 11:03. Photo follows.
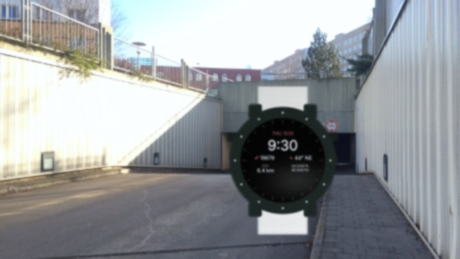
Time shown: 9:30
